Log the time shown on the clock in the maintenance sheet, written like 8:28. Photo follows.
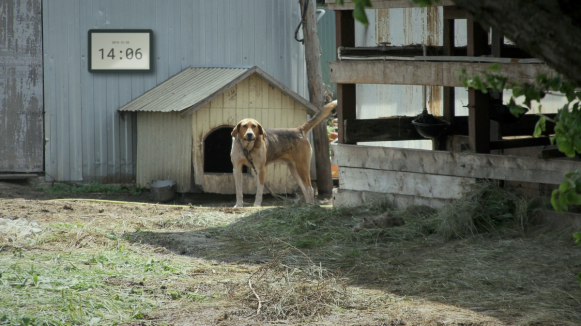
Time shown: 14:06
